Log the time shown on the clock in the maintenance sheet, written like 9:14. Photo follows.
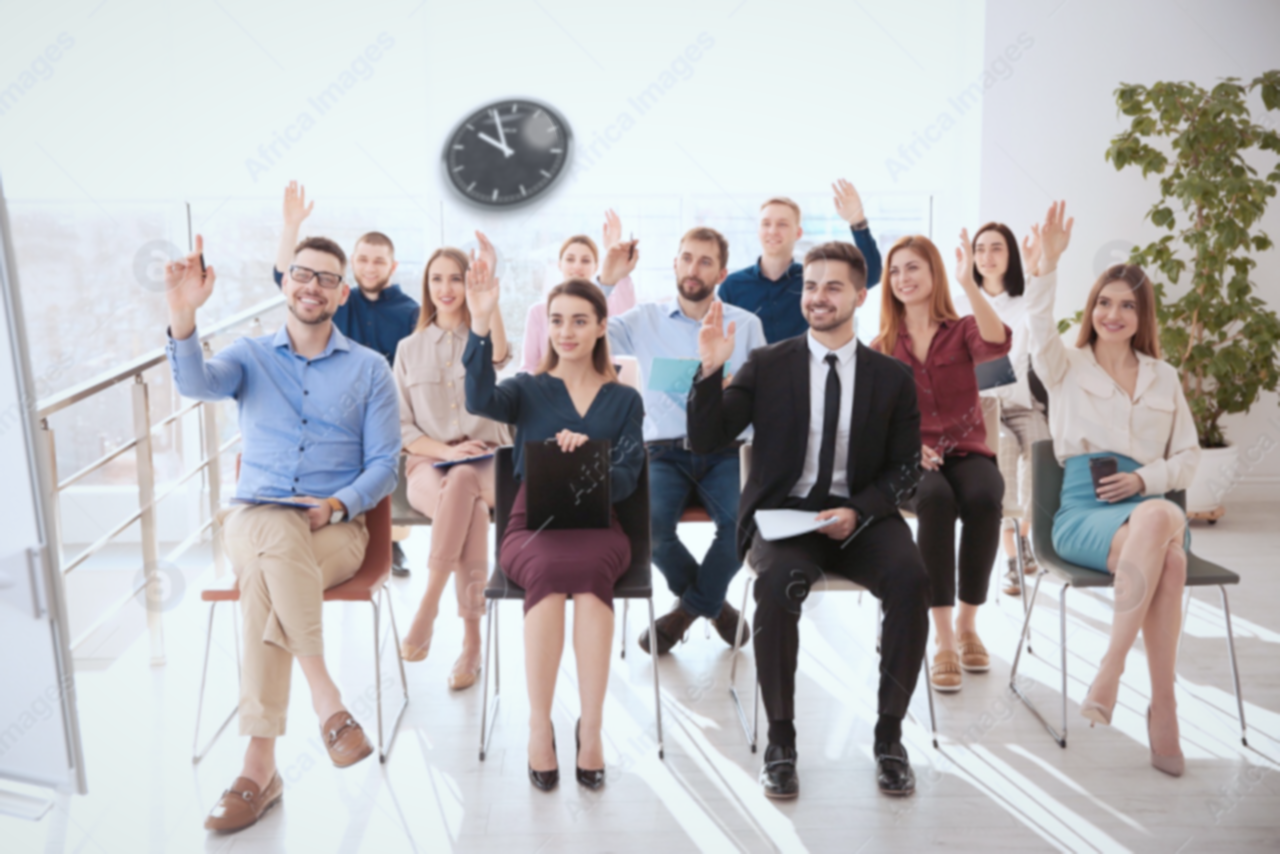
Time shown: 9:56
